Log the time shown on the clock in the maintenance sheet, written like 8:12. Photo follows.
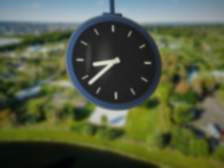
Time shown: 8:38
